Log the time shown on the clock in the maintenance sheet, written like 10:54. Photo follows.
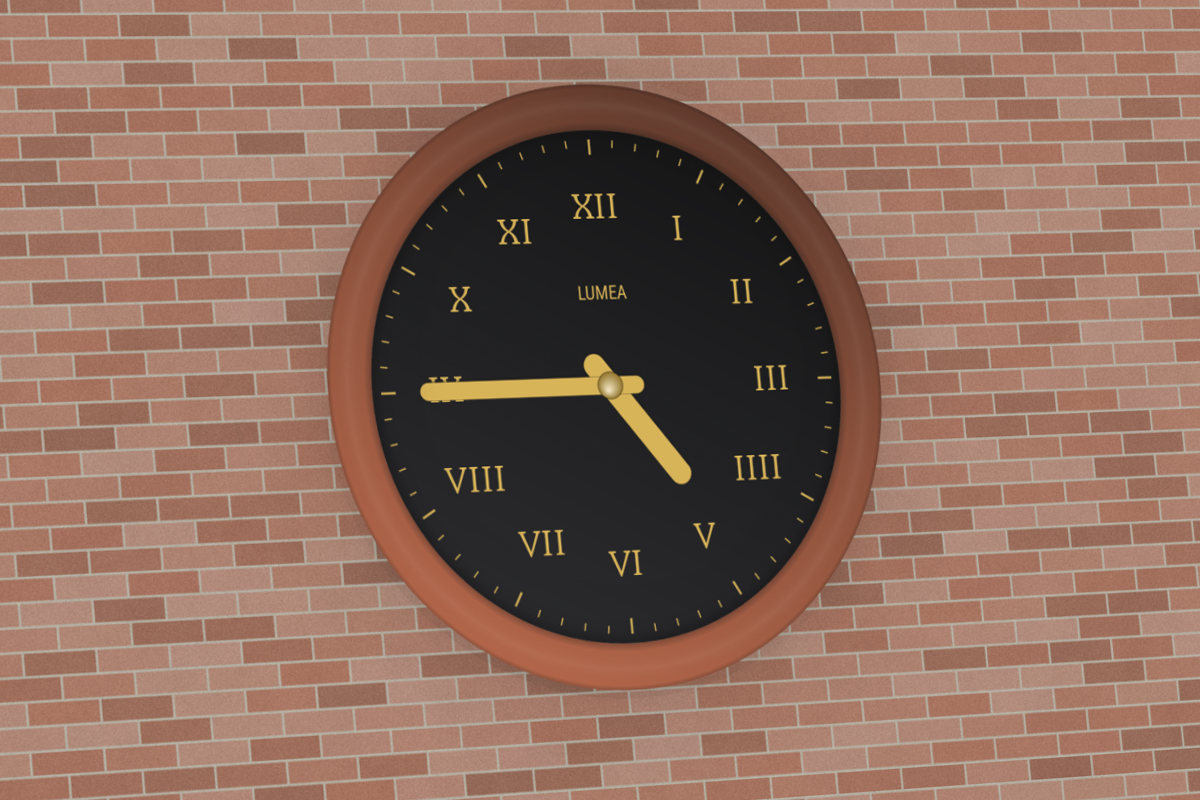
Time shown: 4:45
